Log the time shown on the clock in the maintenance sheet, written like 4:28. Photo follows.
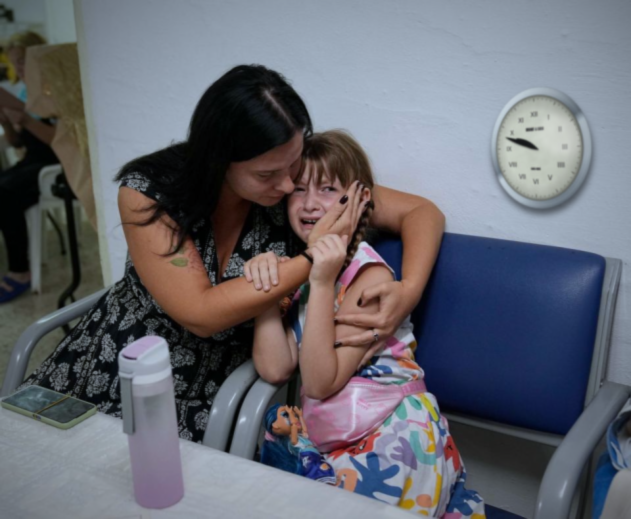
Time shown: 9:48
